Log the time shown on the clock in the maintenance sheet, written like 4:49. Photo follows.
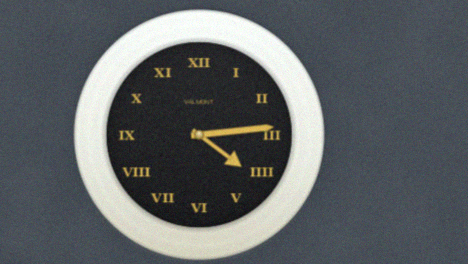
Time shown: 4:14
